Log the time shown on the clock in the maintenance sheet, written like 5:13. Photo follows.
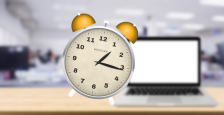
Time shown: 1:16
